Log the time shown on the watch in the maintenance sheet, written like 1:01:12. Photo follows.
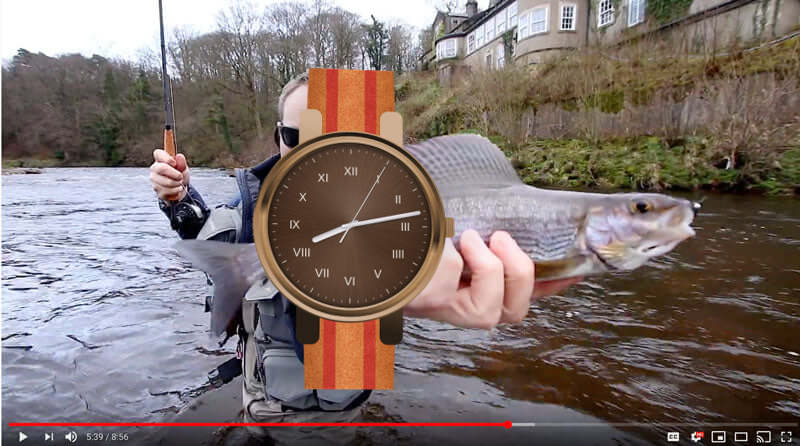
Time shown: 8:13:05
